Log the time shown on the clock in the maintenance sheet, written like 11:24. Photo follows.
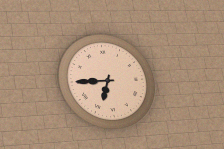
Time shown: 6:45
